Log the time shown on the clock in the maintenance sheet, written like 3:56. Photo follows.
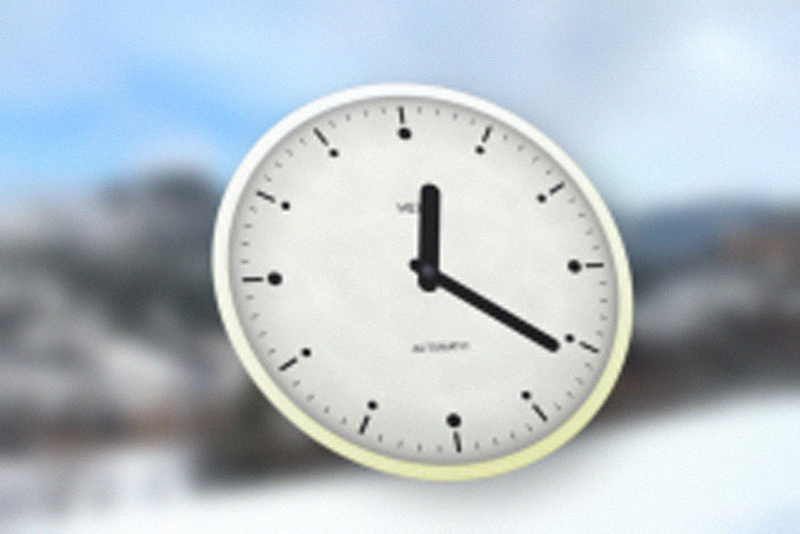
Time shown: 12:21
